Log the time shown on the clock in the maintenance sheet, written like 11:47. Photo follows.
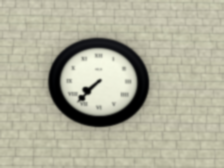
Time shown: 7:37
